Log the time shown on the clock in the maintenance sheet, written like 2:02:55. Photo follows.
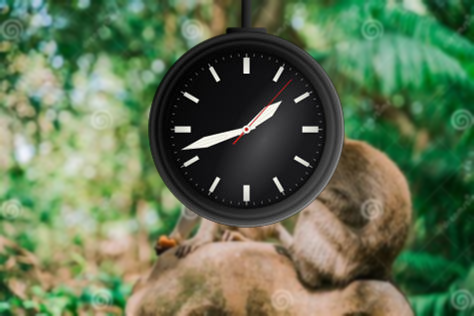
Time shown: 1:42:07
